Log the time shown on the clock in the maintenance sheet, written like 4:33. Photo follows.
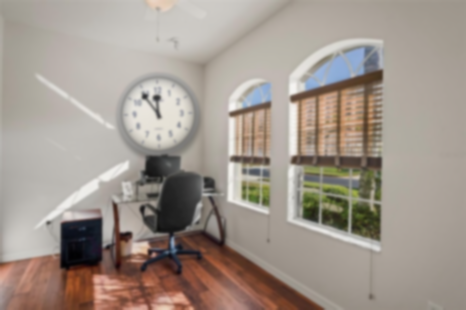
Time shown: 11:54
